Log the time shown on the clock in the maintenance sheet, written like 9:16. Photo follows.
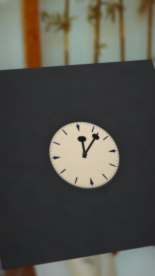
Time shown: 12:07
